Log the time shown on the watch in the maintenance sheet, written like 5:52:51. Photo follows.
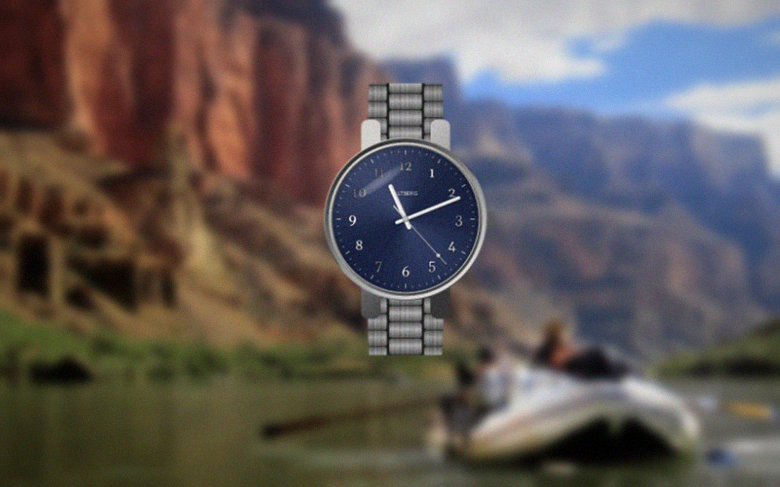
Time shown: 11:11:23
